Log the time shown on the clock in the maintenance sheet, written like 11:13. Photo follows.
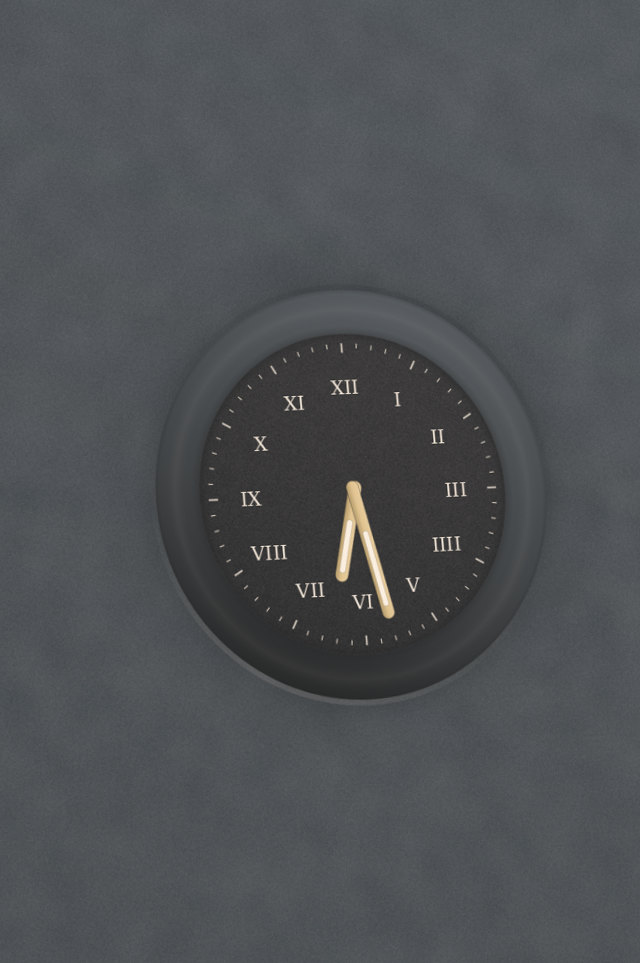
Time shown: 6:28
